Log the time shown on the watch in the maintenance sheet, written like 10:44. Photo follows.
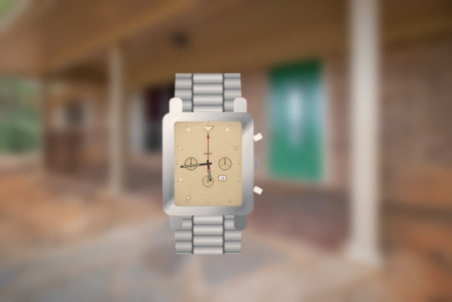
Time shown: 5:44
